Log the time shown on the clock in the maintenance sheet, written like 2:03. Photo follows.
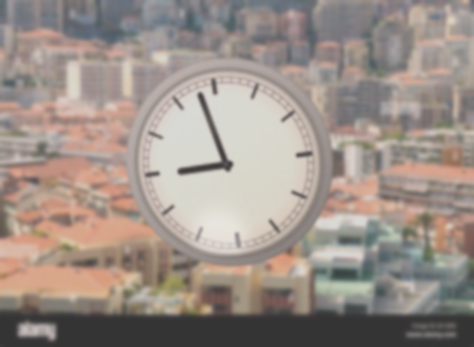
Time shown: 8:58
